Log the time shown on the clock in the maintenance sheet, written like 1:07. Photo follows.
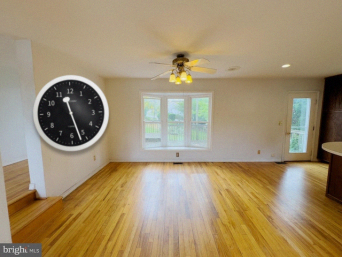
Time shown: 11:27
